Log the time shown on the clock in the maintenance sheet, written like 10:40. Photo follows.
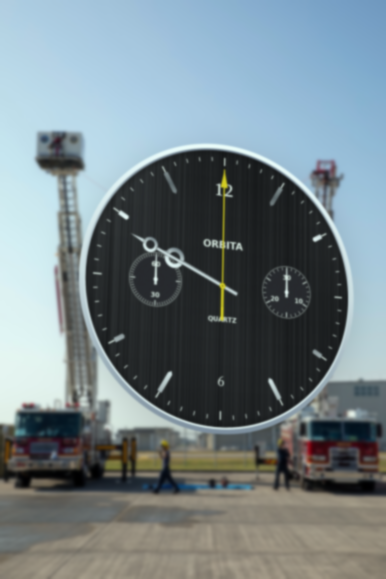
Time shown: 9:49
